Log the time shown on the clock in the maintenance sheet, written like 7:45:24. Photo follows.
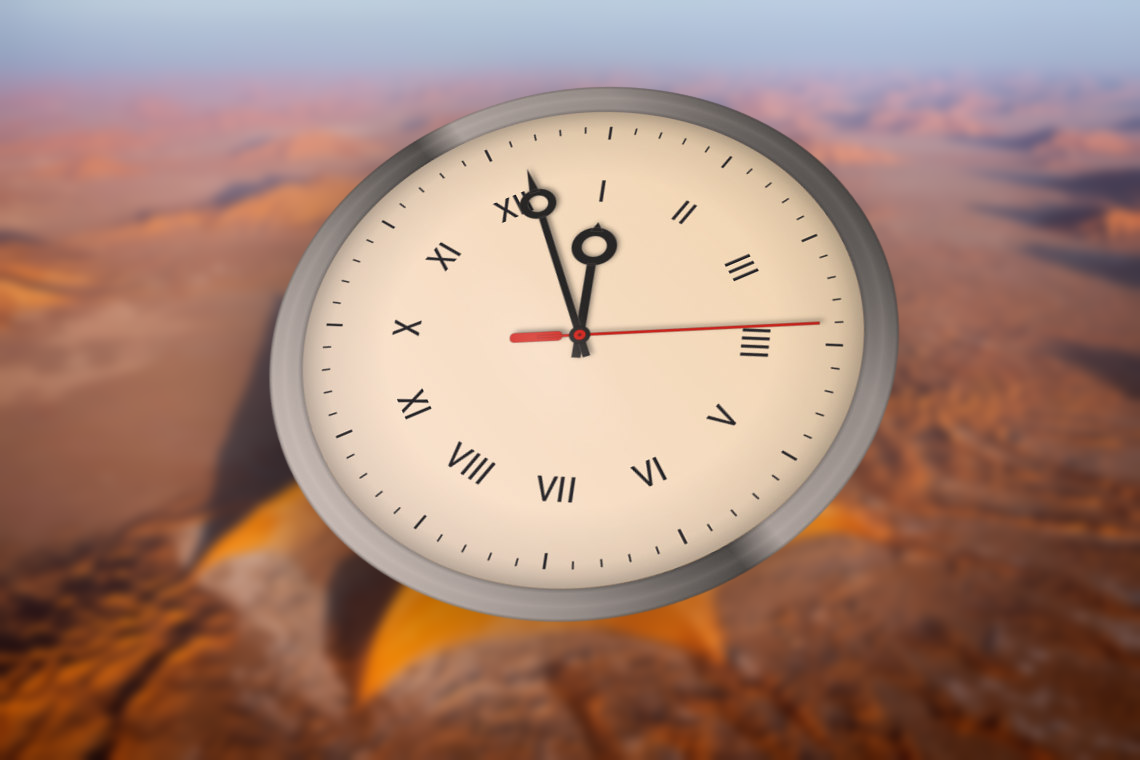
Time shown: 1:01:19
